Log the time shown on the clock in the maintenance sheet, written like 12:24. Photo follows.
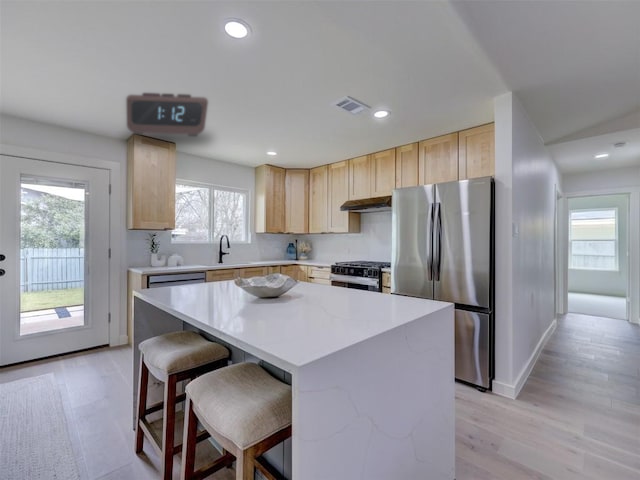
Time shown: 1:12
